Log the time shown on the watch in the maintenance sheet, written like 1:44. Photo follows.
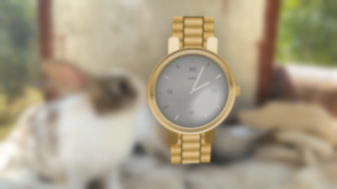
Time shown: 2:04
